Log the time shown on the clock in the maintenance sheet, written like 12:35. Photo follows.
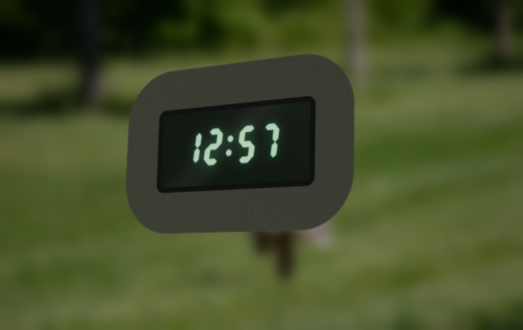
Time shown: 12:57
